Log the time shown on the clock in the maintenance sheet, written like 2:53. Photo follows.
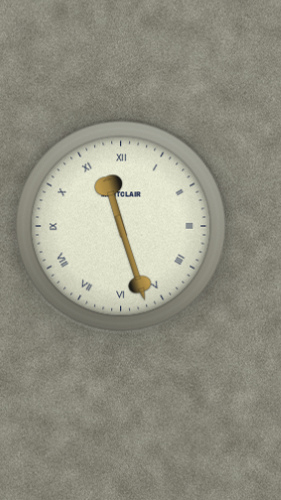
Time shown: 11:27
